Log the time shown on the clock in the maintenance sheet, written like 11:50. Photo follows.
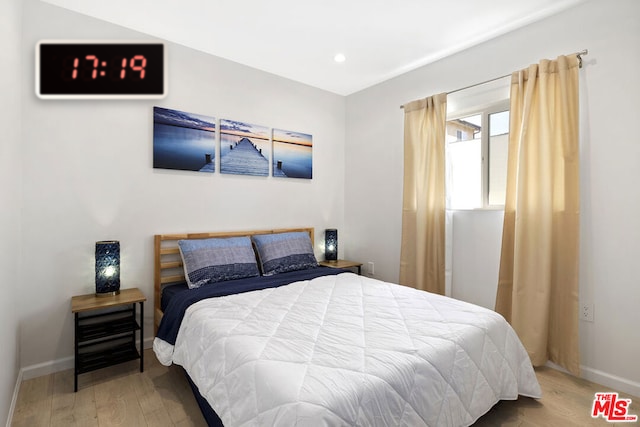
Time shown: 17:19
